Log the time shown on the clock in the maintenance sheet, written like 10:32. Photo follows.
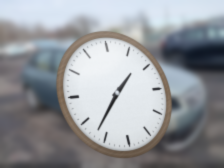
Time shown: 1:37
